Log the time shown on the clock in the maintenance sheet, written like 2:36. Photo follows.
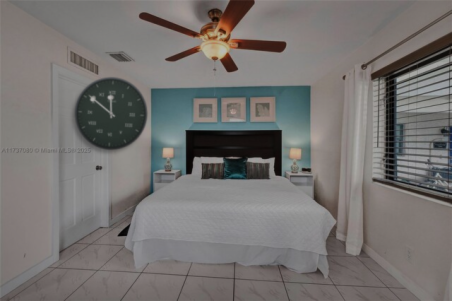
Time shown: 11:51
